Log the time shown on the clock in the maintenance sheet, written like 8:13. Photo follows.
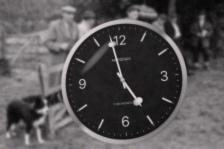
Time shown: 4:58
